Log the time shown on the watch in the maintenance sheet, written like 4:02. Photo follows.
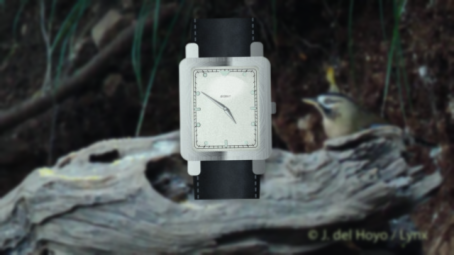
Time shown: 4:51
